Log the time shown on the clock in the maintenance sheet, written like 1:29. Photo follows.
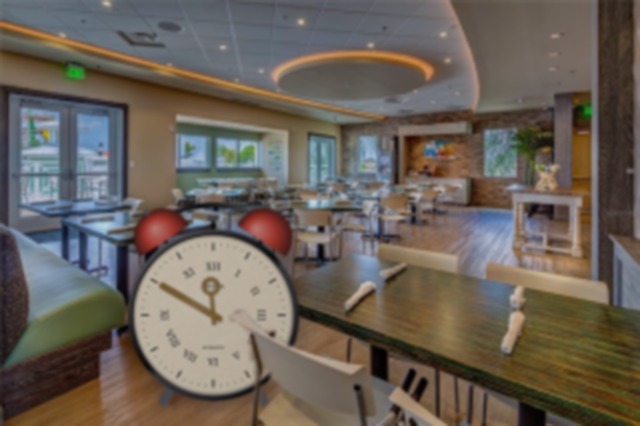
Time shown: 11:50
